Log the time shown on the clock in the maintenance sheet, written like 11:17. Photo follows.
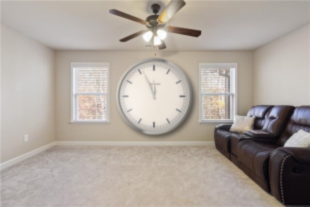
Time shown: 11:56
